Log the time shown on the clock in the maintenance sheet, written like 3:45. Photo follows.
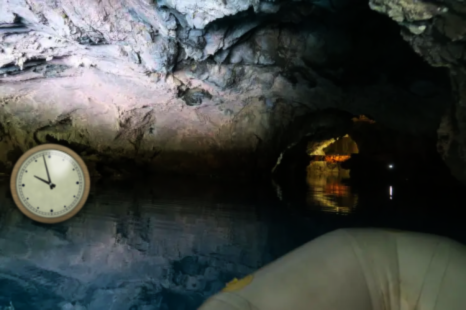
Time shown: 9:58
